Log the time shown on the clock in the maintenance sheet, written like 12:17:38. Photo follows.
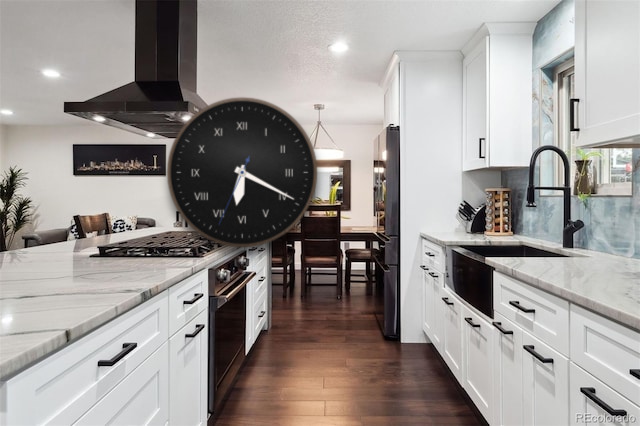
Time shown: 6:19:34
